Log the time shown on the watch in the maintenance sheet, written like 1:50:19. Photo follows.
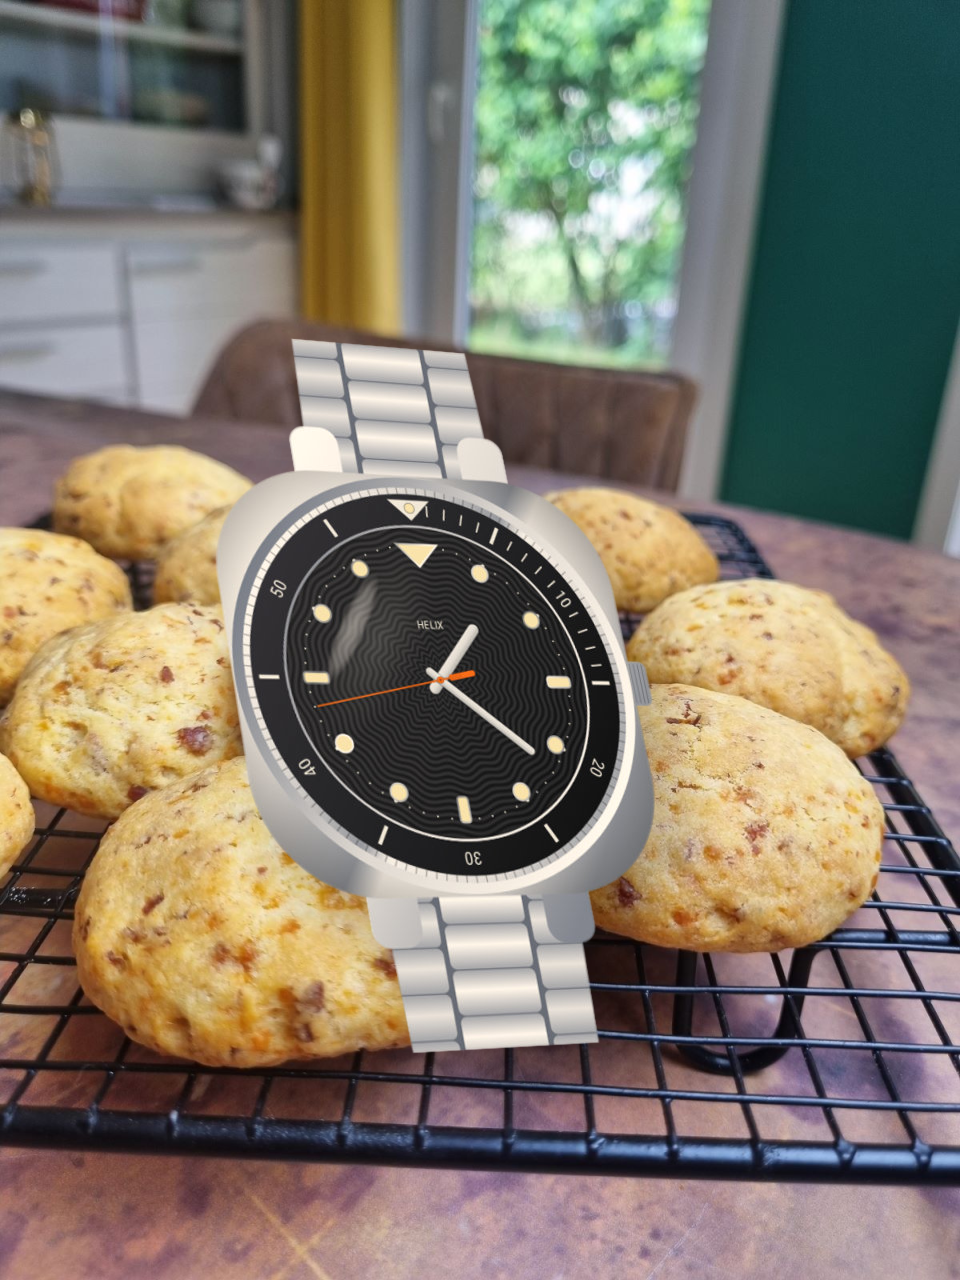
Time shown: 1:21:43
